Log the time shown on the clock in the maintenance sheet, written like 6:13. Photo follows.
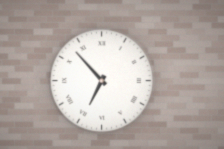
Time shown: 6:53
